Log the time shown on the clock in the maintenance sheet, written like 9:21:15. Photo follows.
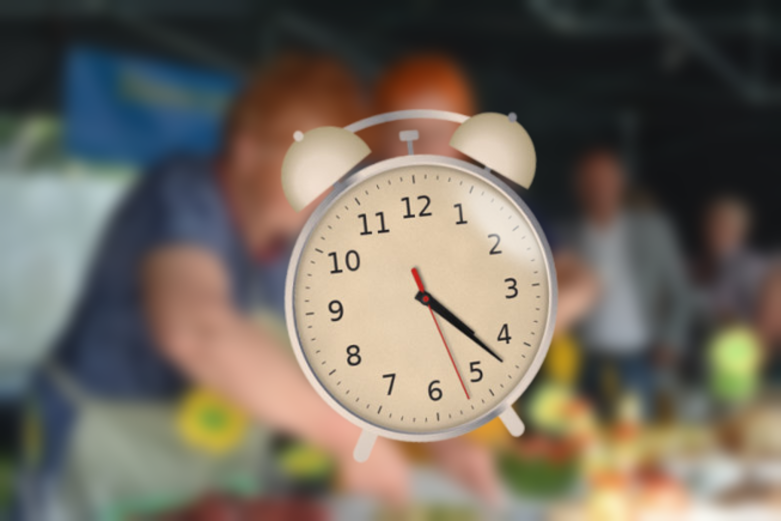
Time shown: 4:22:27
